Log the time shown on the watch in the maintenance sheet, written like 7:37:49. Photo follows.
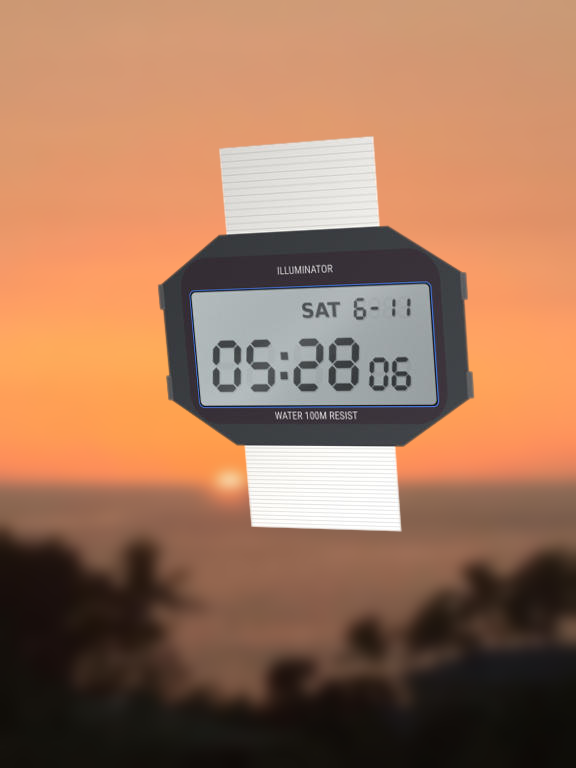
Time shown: 5:28:06
